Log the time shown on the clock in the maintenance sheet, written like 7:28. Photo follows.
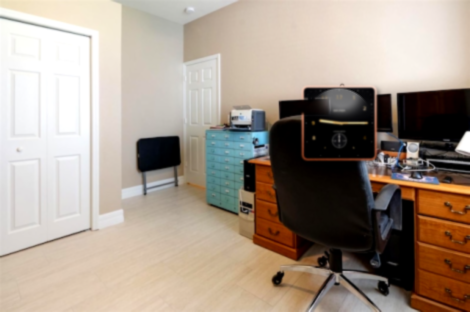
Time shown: 9:15
